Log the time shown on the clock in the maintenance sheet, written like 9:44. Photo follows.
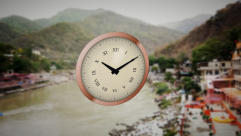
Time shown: 10:10
